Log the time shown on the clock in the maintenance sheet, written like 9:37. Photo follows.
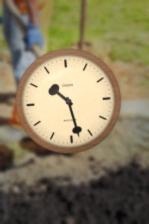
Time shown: 10:28
